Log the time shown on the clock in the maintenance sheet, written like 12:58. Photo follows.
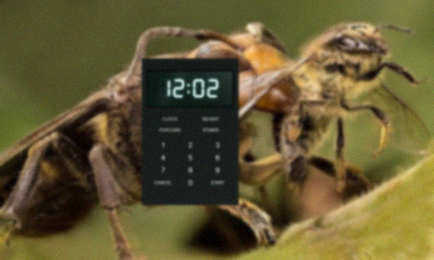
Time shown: 12:02
